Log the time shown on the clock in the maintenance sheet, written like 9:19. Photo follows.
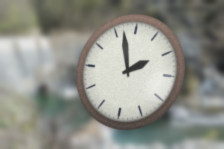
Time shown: 1:57
